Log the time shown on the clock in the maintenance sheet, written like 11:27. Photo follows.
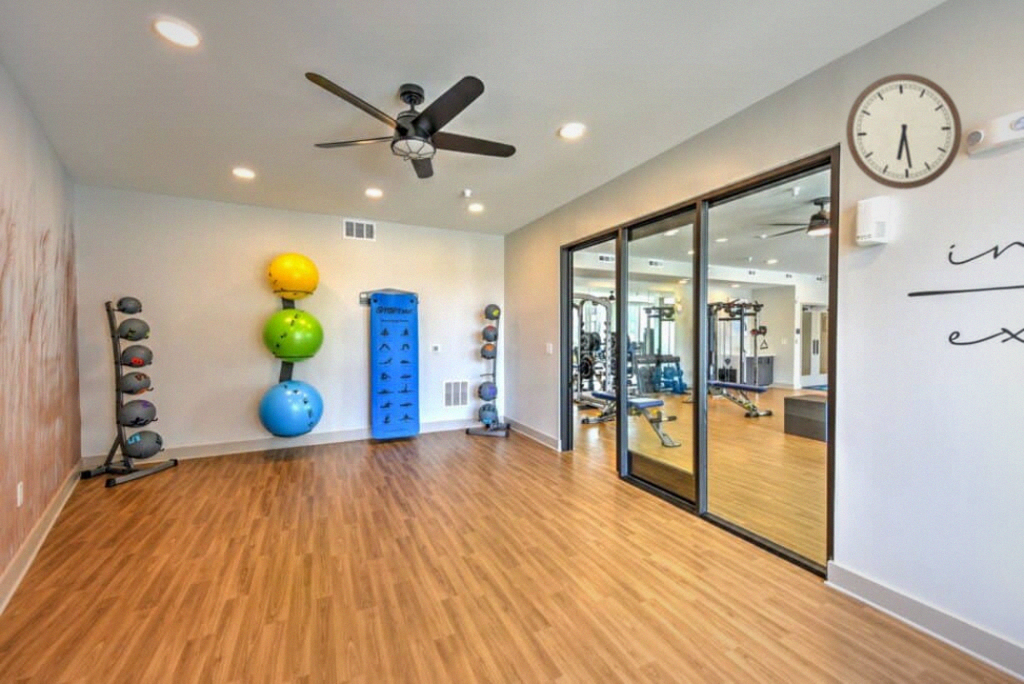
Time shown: 6:29
